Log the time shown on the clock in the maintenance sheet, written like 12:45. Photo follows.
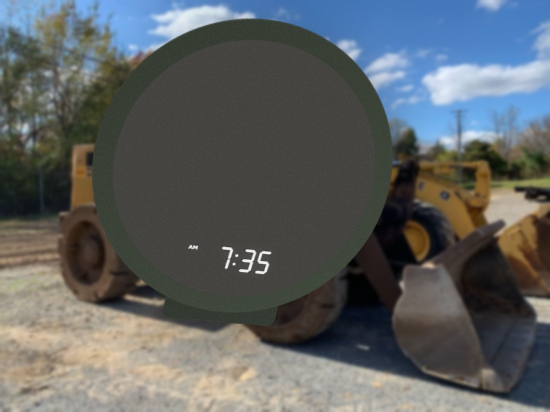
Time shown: 7:35
